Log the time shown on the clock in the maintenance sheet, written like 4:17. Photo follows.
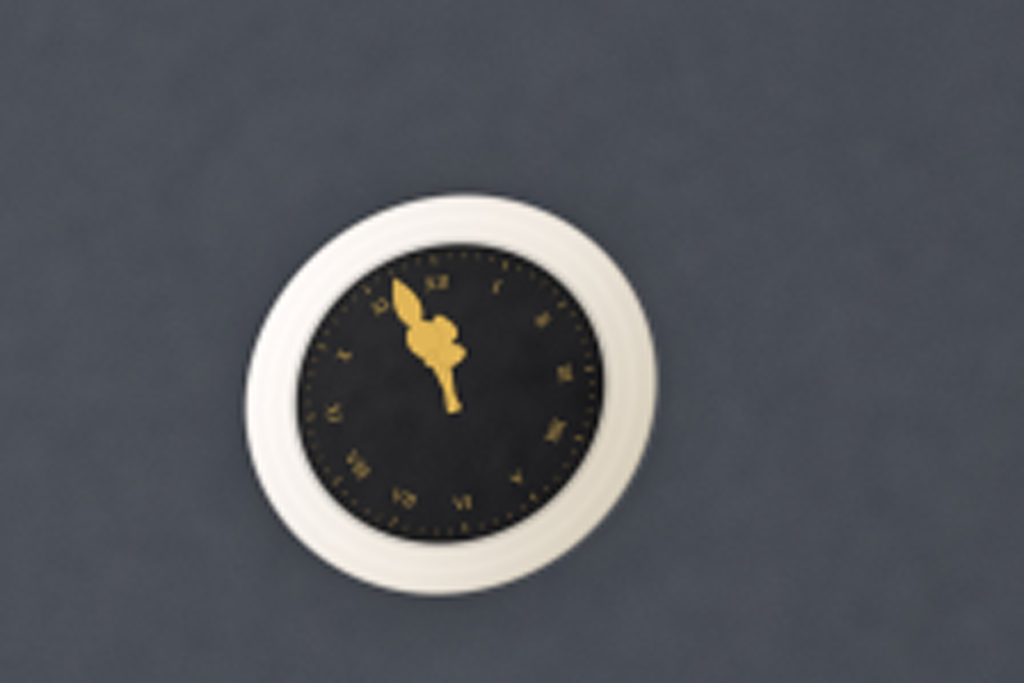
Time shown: 11:57
